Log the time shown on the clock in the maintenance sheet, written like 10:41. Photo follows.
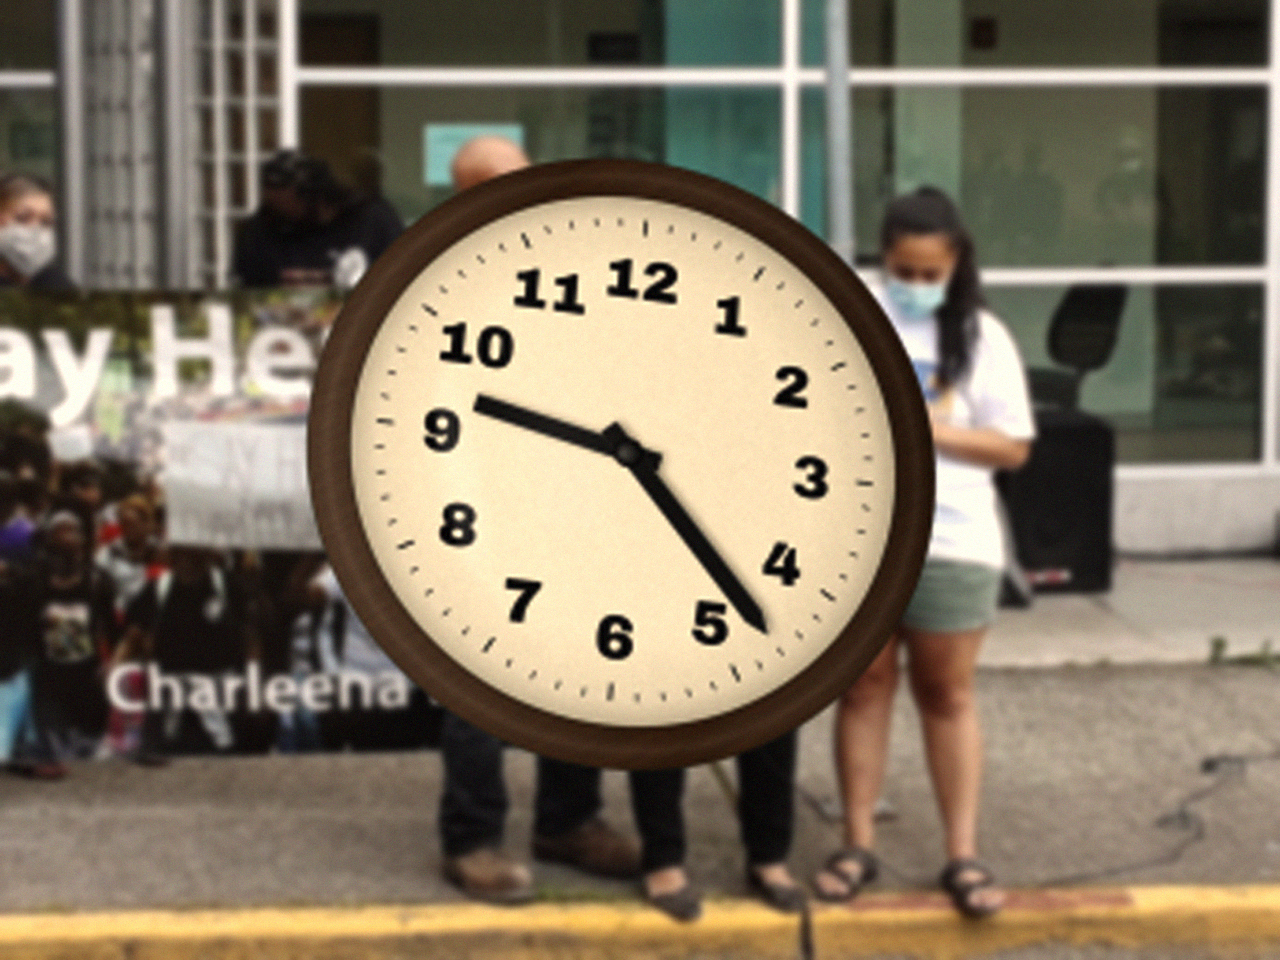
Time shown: 9:23
